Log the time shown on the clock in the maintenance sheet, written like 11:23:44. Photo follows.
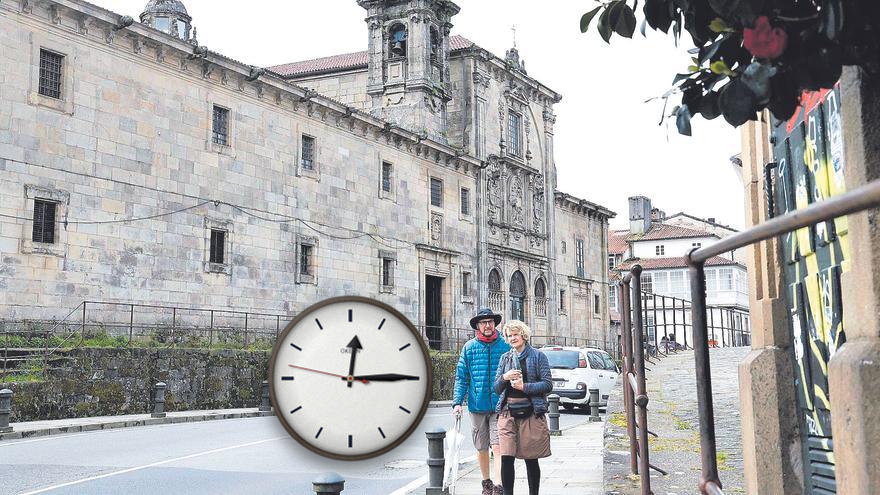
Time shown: 12:14:47
